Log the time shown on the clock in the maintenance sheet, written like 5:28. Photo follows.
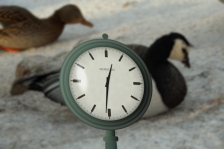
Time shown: 12:31
